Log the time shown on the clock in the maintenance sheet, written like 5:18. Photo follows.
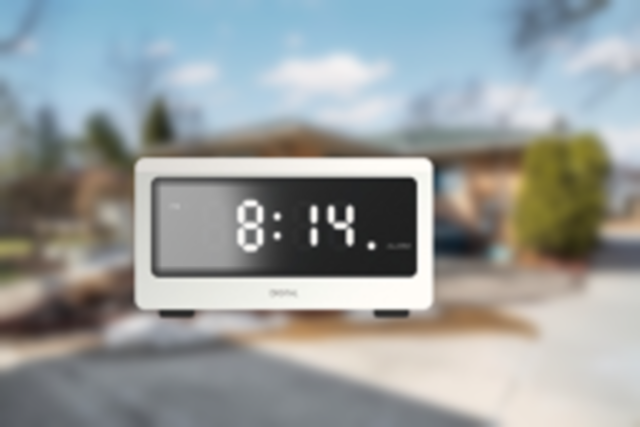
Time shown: 8:14
